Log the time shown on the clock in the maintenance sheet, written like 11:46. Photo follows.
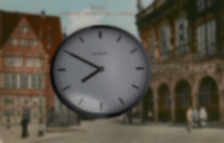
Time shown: 7:50
